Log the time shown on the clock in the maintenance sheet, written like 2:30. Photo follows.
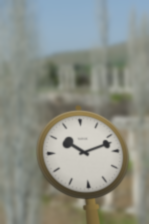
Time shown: 10:12
